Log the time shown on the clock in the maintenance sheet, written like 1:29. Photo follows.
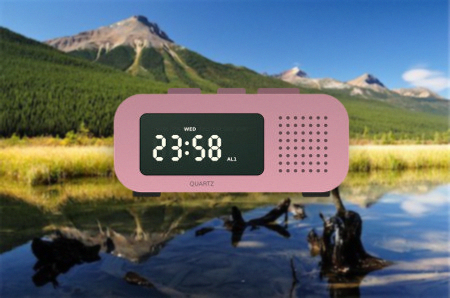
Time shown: 23:58
